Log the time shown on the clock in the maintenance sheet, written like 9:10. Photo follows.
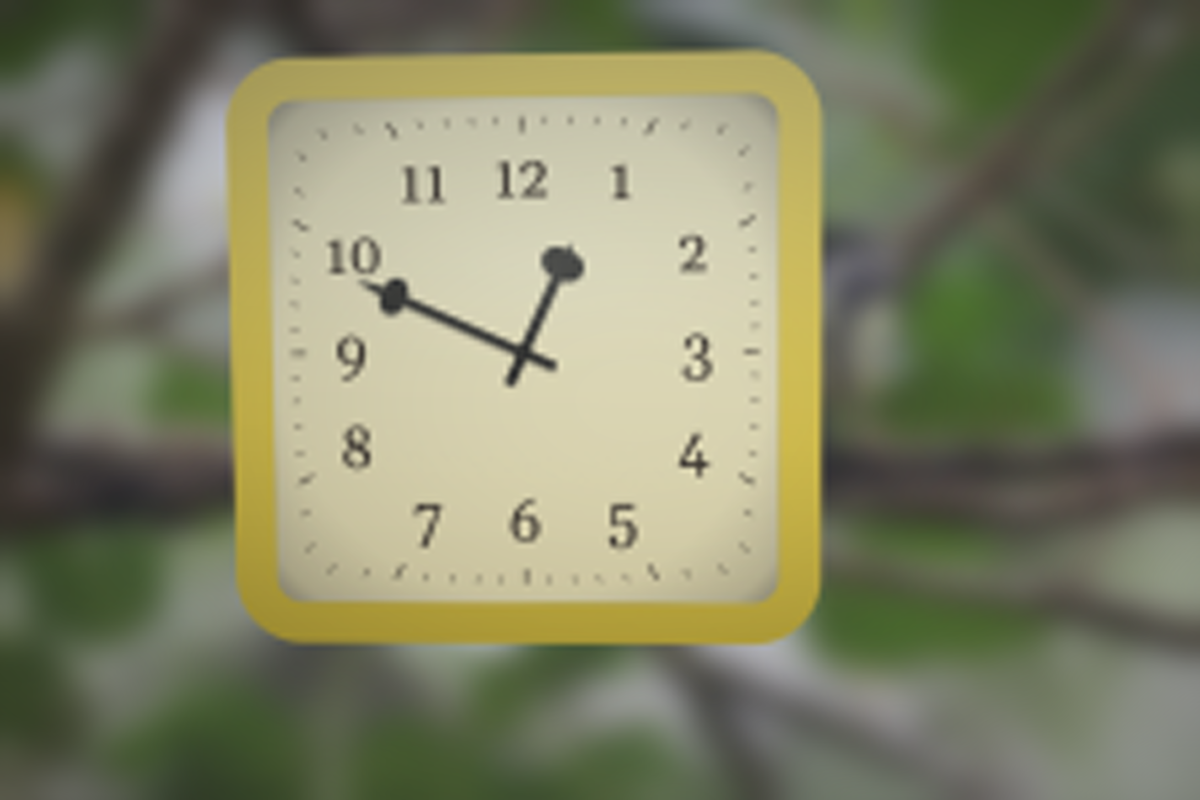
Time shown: 12:49
